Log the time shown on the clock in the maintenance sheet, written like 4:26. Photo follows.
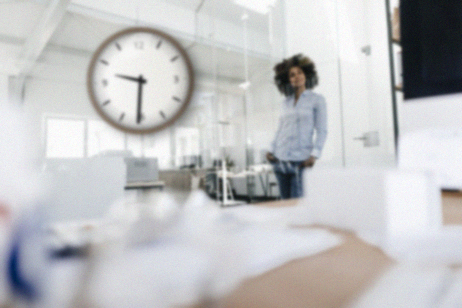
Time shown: 9:31
